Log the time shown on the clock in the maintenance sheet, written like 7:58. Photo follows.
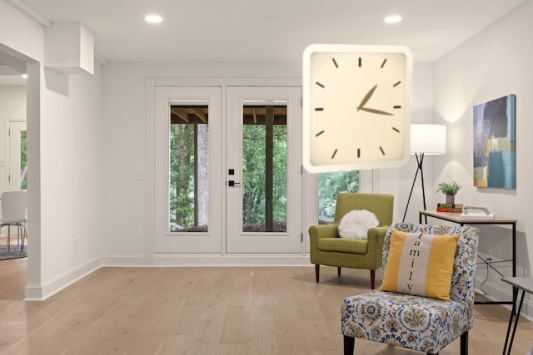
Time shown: 1:17
